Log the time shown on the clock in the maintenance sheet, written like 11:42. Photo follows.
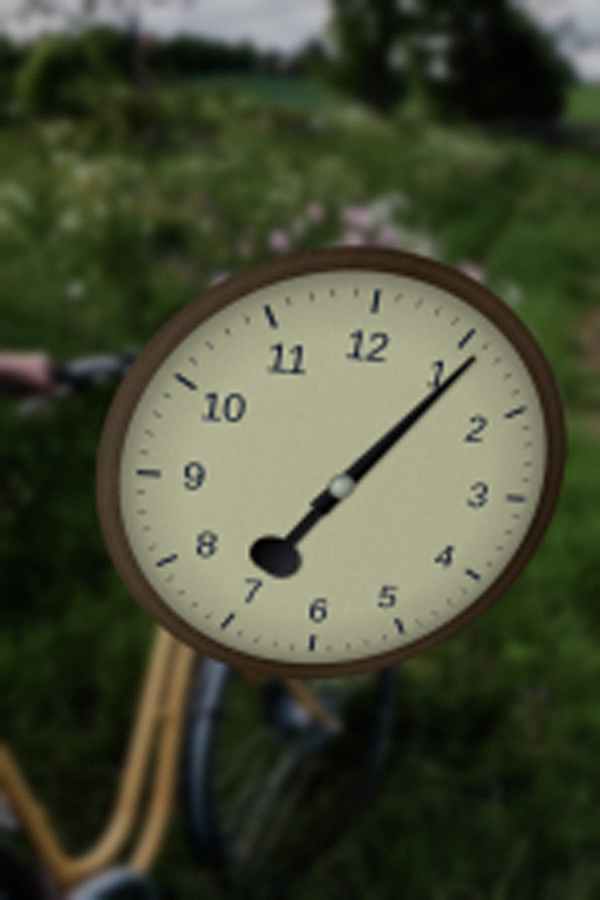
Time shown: 7:06
